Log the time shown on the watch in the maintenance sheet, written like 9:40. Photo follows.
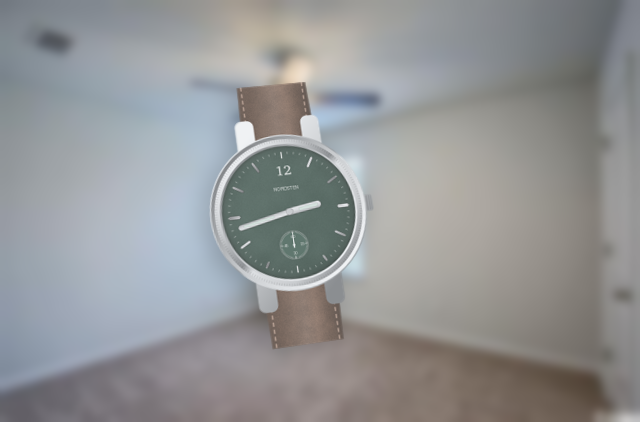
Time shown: 2:43
